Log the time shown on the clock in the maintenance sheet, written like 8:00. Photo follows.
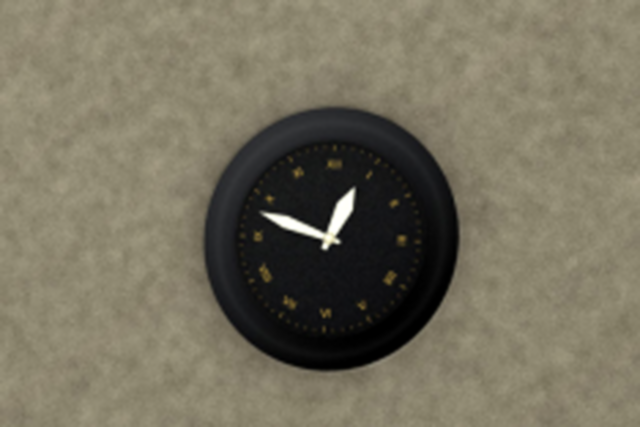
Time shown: 12:48
